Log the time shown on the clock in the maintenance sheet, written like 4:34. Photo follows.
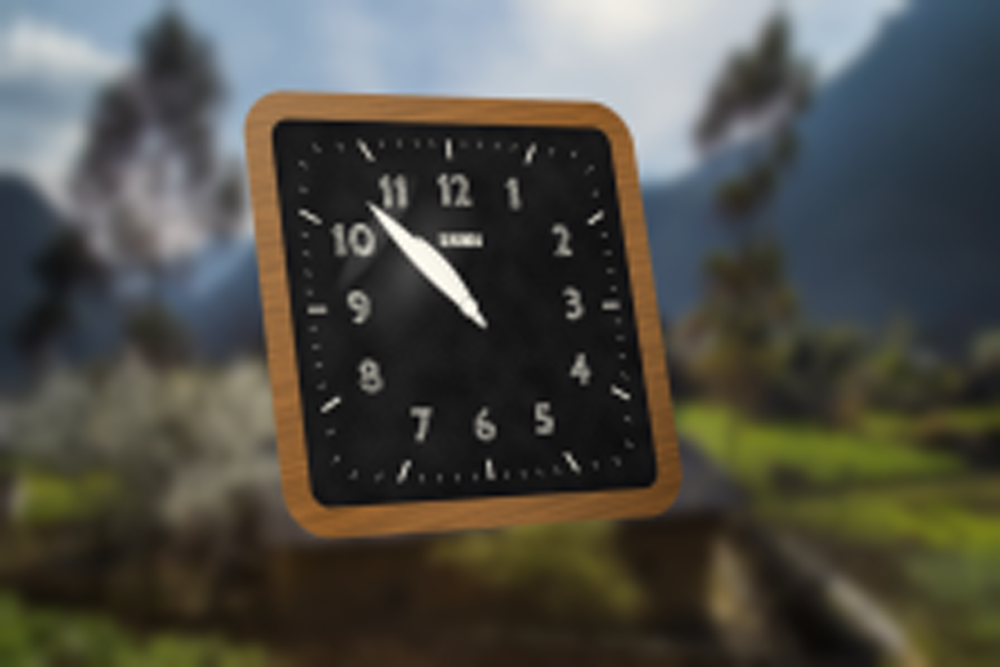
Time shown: 10:53
